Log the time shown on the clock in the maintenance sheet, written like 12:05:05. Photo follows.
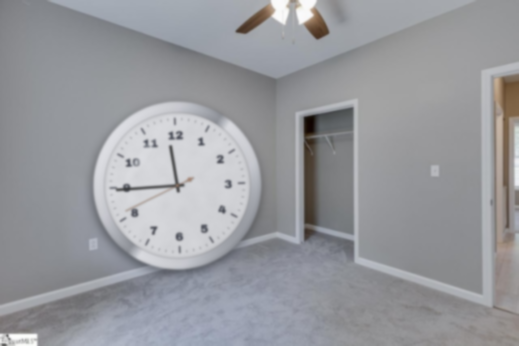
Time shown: 11:44:41
